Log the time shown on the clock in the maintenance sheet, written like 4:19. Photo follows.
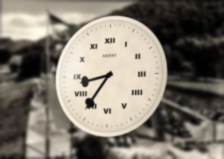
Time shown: 8:36
